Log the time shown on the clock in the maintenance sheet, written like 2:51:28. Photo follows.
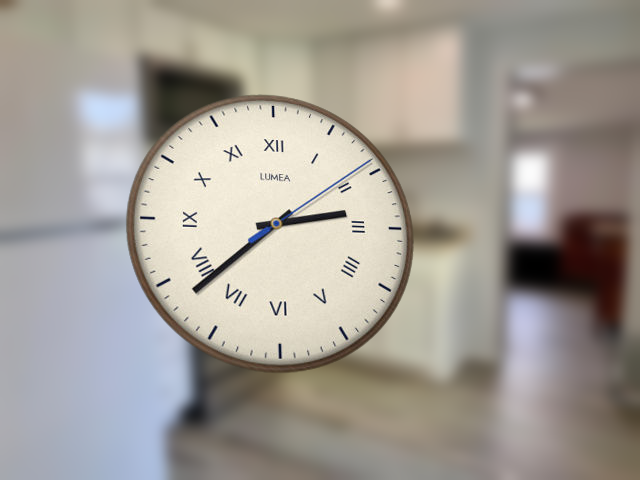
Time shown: 2:38:09
